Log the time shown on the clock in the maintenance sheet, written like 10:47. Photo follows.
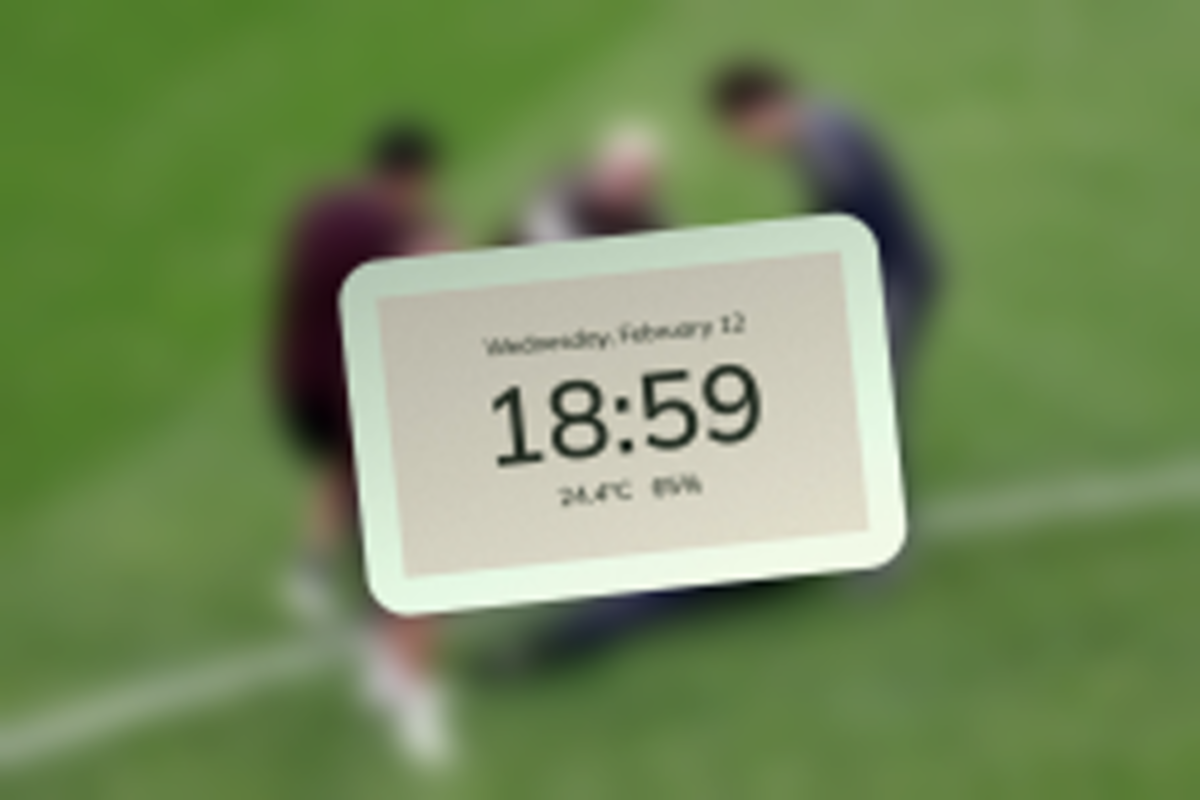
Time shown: 18:59
